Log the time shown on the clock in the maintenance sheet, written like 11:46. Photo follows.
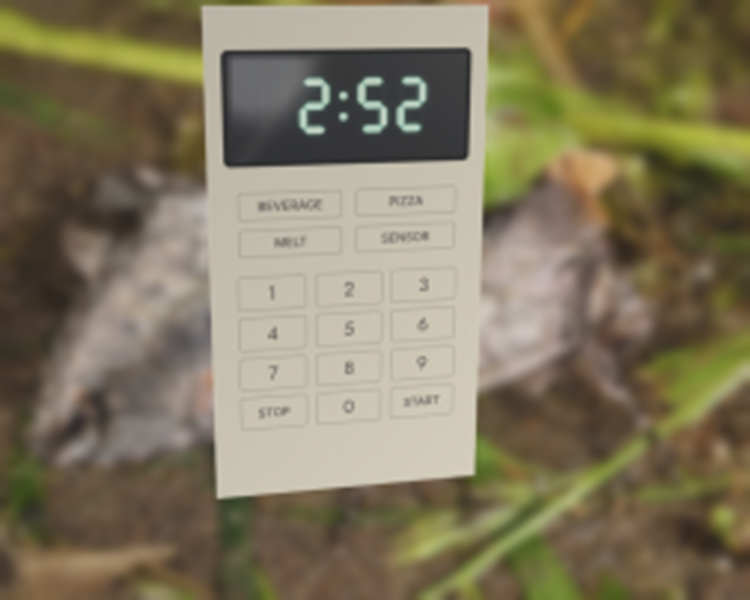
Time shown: 2:52
